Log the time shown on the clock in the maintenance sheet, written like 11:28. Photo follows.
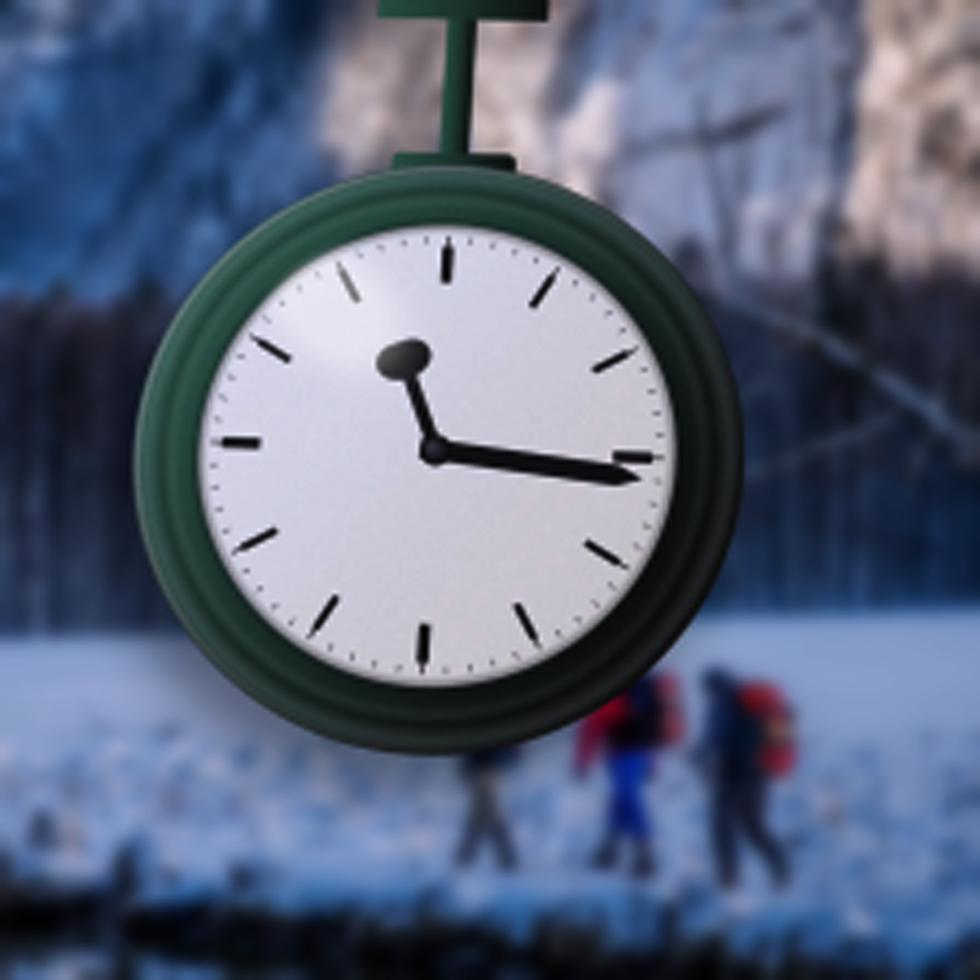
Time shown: 11:16
